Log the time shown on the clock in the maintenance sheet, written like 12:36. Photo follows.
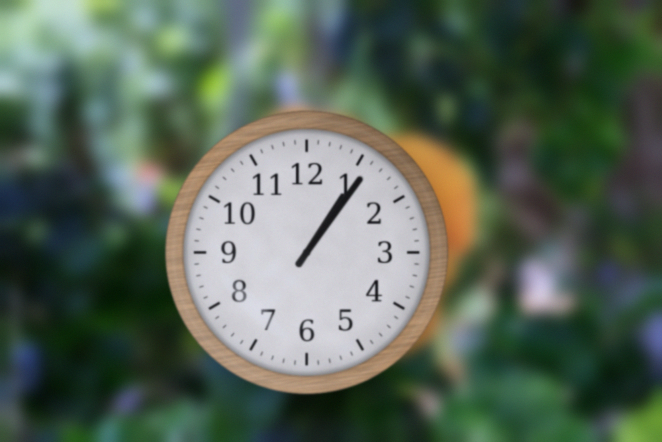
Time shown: 1:06
